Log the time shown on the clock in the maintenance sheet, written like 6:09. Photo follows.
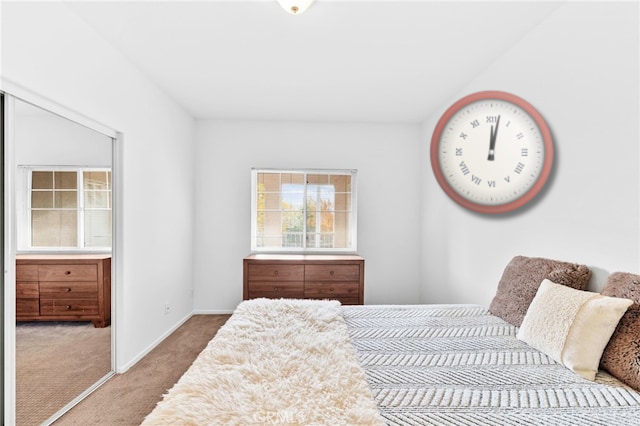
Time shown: 12:02
